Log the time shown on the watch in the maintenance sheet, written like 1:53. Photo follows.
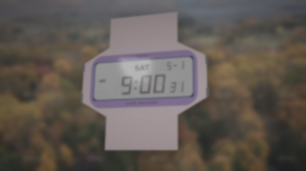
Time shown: 9:00
